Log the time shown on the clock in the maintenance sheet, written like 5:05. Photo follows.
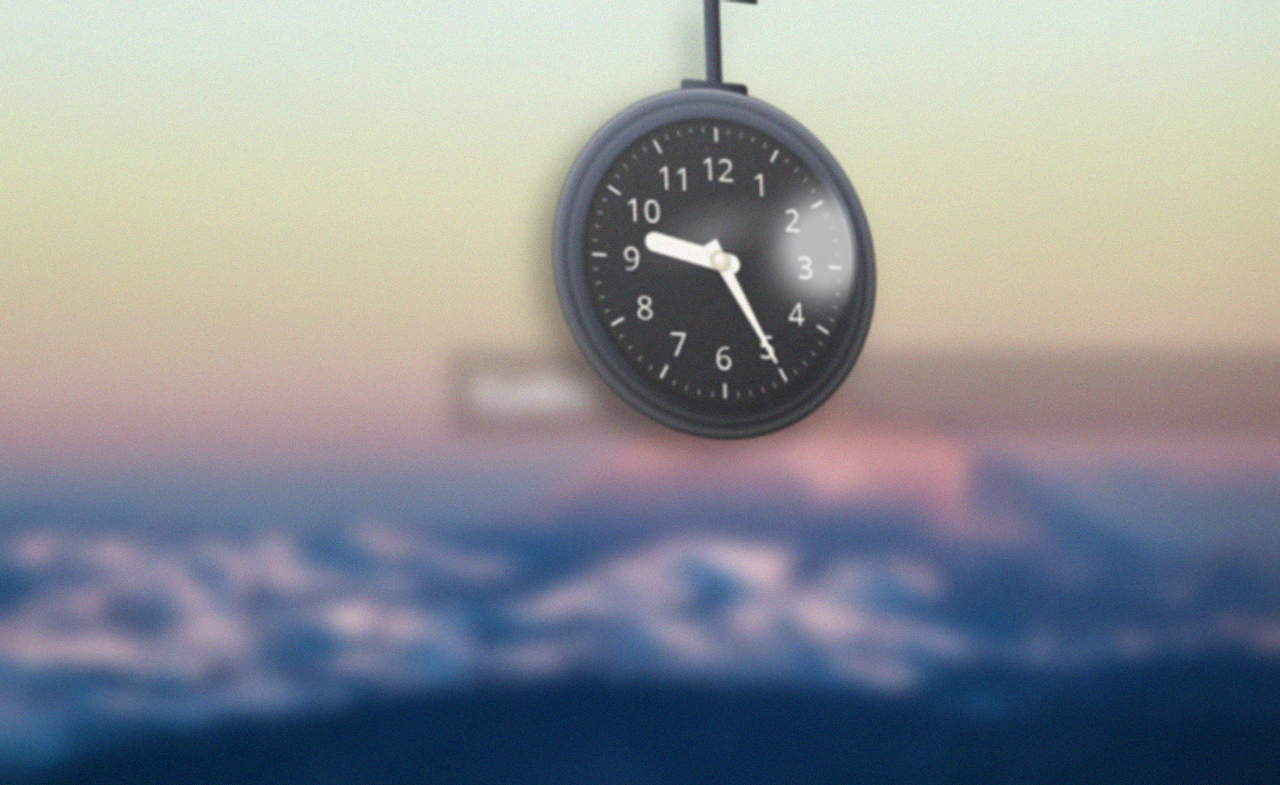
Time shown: 9:25
